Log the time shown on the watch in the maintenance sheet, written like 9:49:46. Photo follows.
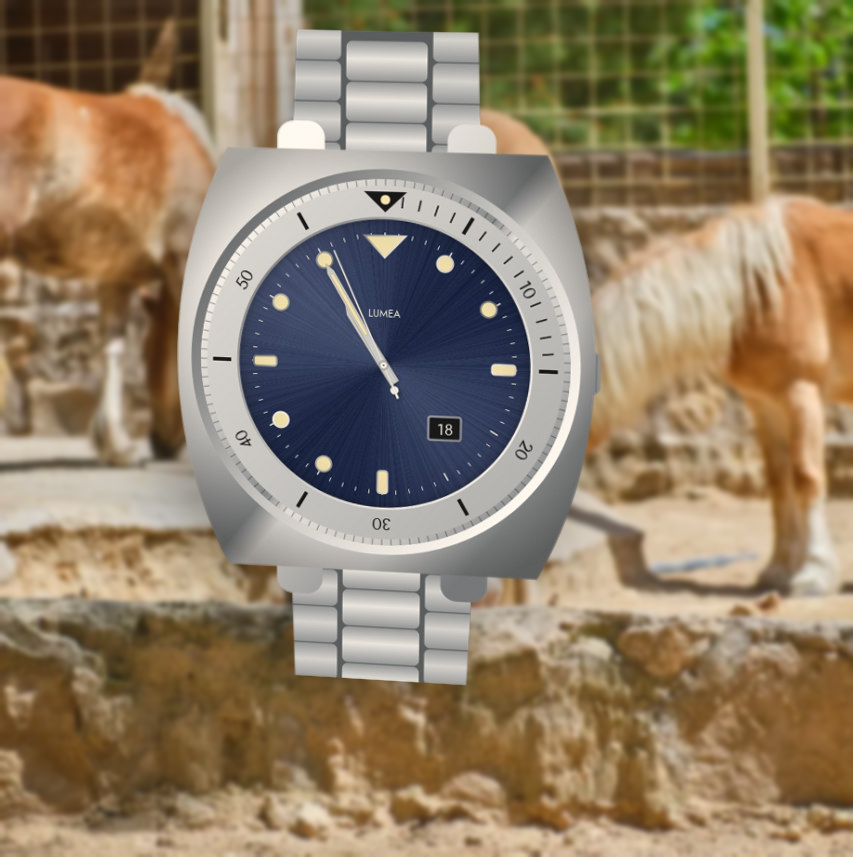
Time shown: 10:54:56
